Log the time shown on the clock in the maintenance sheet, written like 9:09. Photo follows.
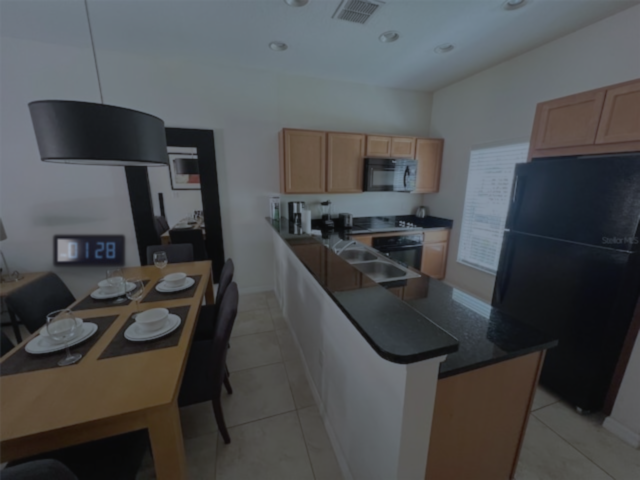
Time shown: 1:28
